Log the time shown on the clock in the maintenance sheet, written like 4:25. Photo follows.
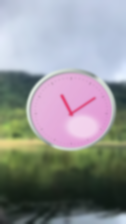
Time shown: 11:09
